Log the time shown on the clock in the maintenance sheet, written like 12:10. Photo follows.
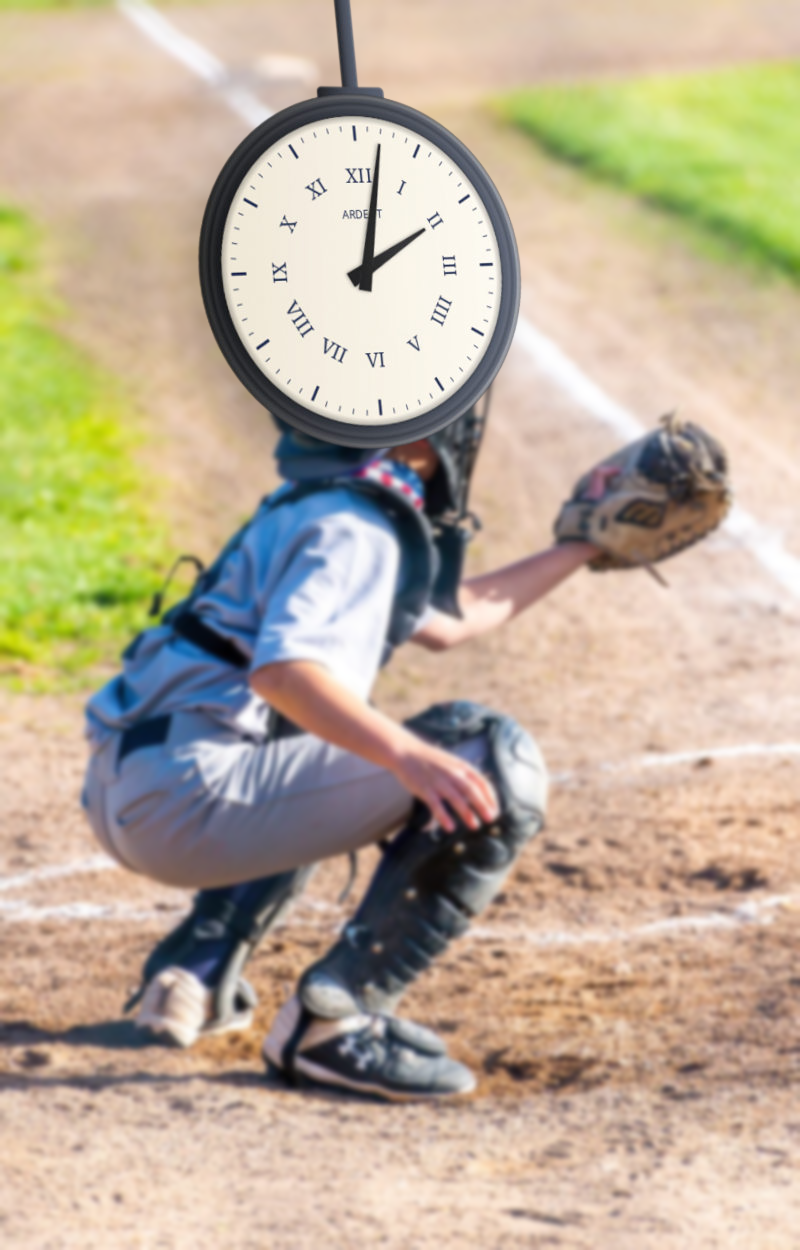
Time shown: 2:02
